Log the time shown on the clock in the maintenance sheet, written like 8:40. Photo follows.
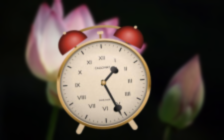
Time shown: 1:26
